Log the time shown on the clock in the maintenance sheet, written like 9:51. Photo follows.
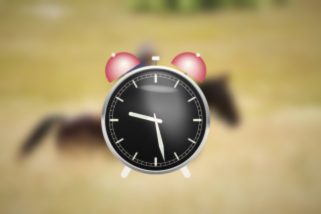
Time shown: 9:28
